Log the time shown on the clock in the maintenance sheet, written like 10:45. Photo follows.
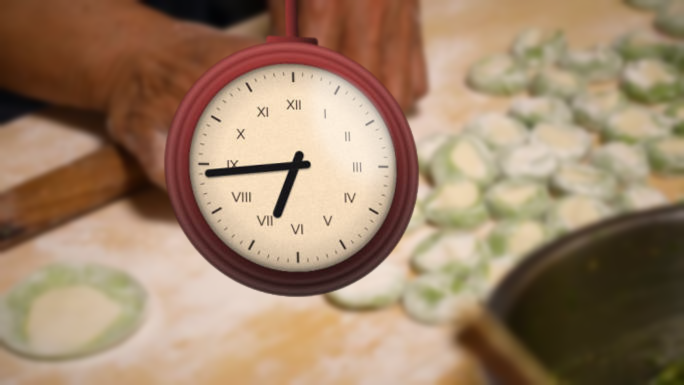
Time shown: 6:44
